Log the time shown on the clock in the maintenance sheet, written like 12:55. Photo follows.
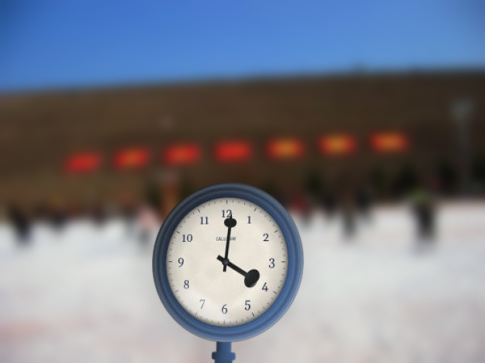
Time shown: 4:01
